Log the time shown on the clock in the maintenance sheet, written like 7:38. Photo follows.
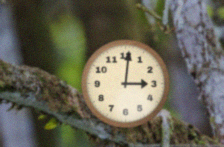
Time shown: 3:01
